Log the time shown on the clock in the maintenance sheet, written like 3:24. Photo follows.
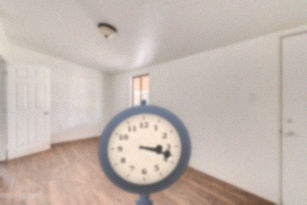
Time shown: 3:18
